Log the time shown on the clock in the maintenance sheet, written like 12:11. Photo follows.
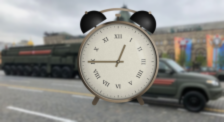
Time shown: 12:45
